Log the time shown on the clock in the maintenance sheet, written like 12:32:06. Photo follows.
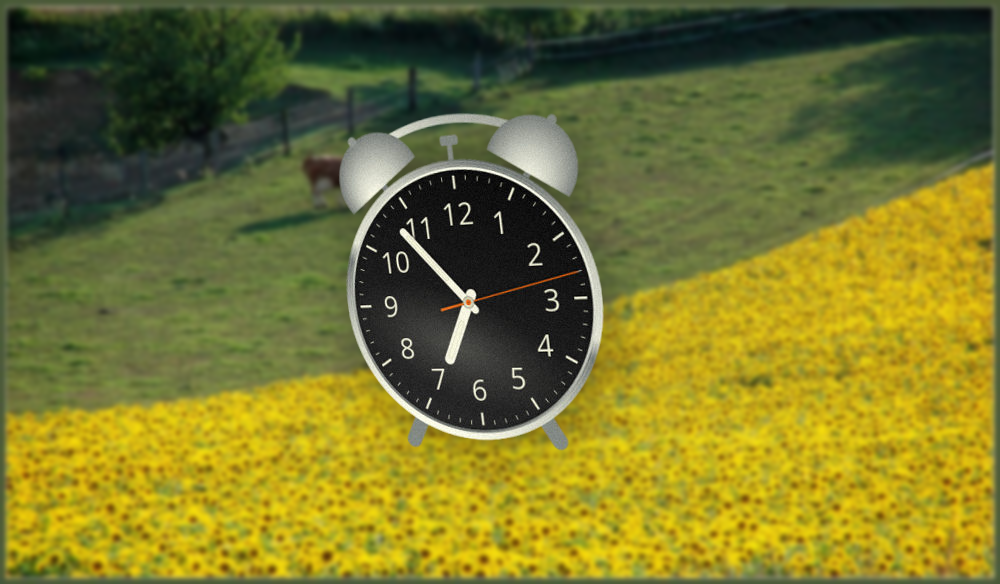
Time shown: 6:53:13
